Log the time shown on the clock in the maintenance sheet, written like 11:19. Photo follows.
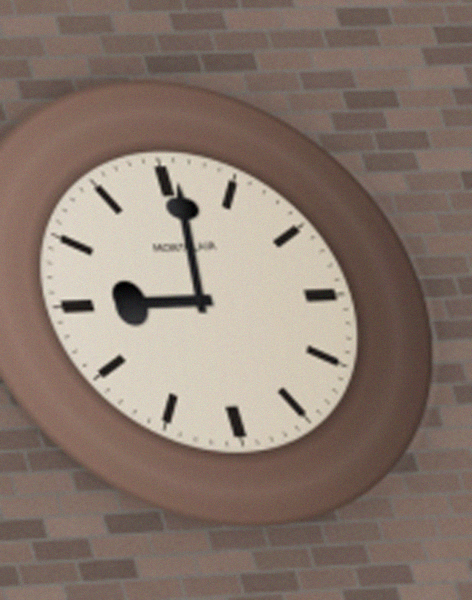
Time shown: 9:01
